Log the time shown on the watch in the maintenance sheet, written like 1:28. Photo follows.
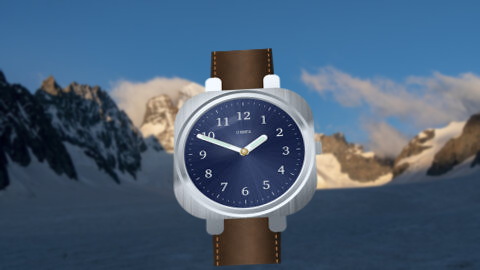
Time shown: 1:49
